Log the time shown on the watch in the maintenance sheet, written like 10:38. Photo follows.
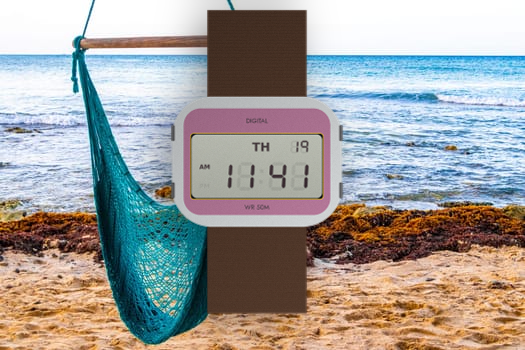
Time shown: 11:41
